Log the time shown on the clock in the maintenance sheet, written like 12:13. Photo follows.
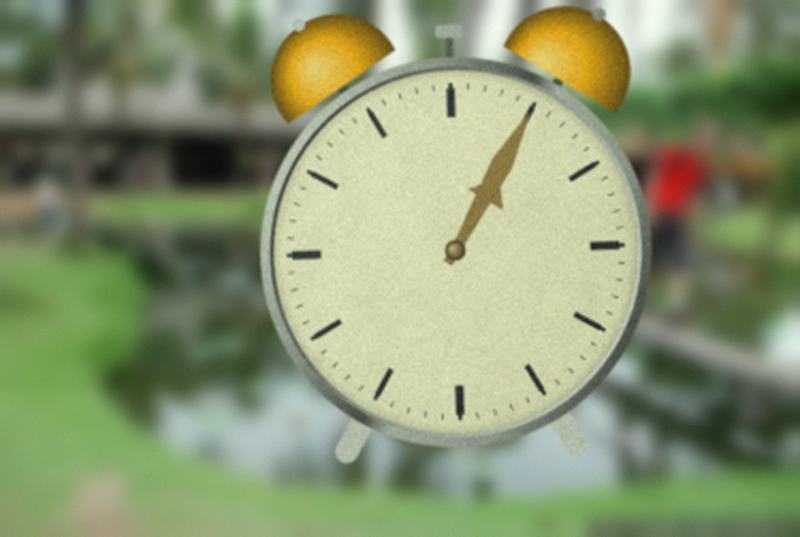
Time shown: 1:05
